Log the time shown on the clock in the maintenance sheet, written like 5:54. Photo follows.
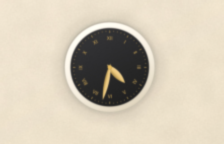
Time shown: 4:32
